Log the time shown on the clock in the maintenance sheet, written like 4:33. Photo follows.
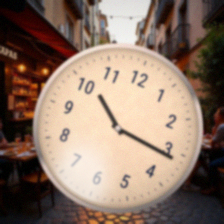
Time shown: 10:16
